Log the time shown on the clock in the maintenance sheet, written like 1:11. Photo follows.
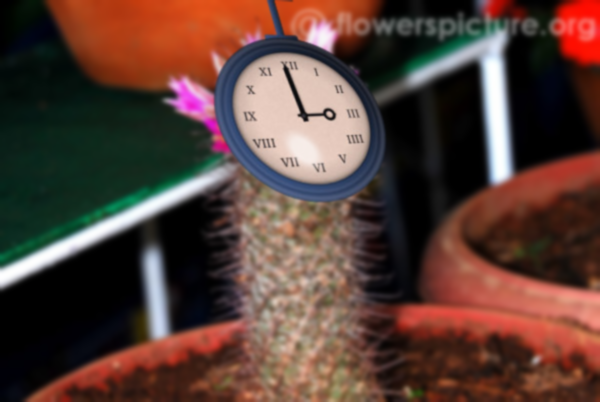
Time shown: 2:59
